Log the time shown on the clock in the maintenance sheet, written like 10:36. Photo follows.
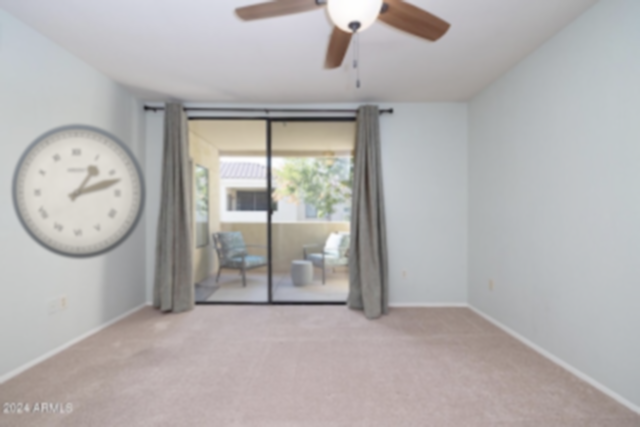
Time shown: 1:12
